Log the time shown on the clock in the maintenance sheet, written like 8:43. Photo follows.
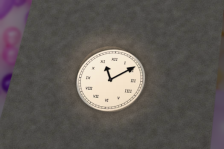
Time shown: 11:09
